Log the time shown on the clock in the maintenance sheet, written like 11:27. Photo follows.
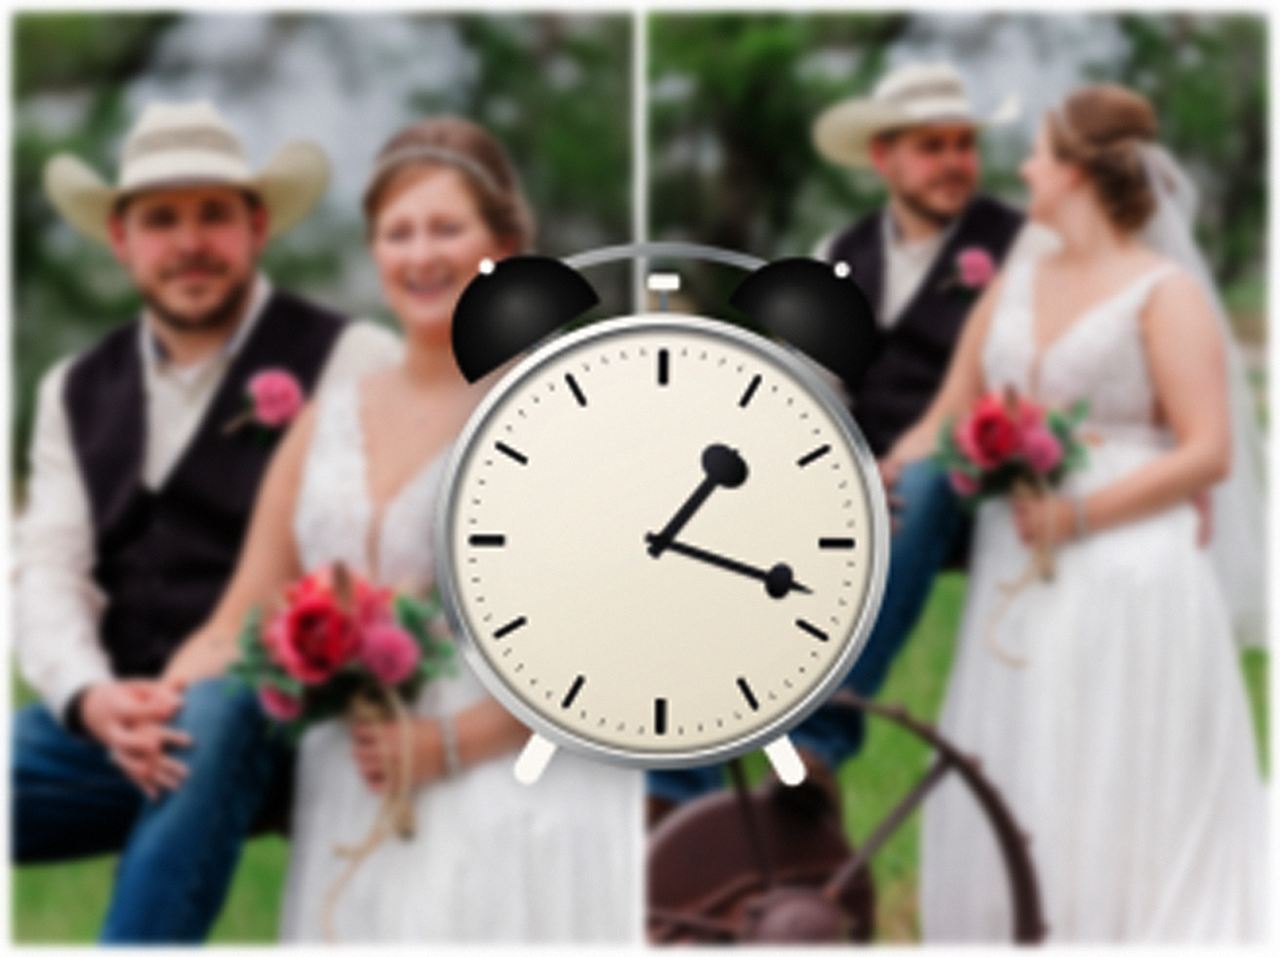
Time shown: 1:18
